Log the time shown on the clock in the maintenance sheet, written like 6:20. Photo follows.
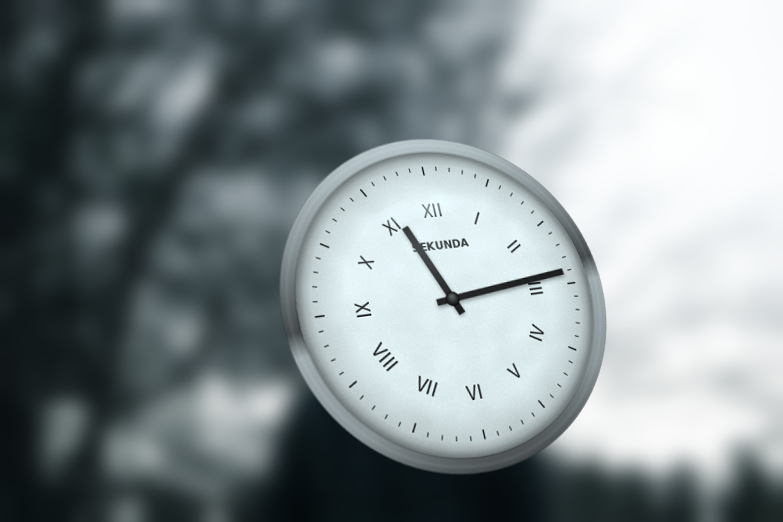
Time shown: 11:14
